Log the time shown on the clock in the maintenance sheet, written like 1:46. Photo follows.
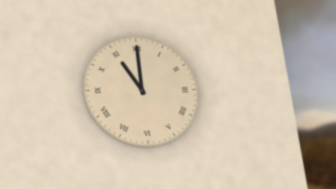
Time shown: 11:00
